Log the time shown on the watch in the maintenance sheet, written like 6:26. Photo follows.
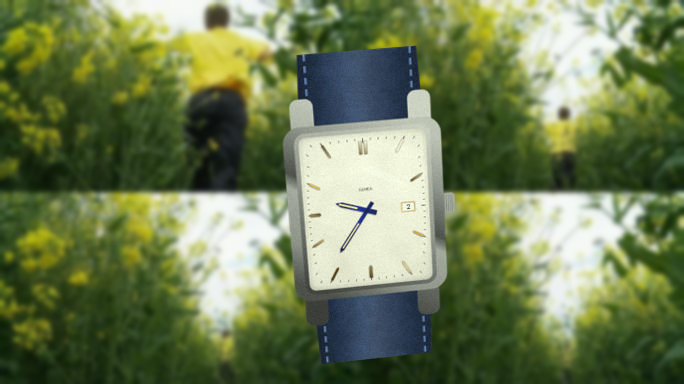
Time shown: 9:36
